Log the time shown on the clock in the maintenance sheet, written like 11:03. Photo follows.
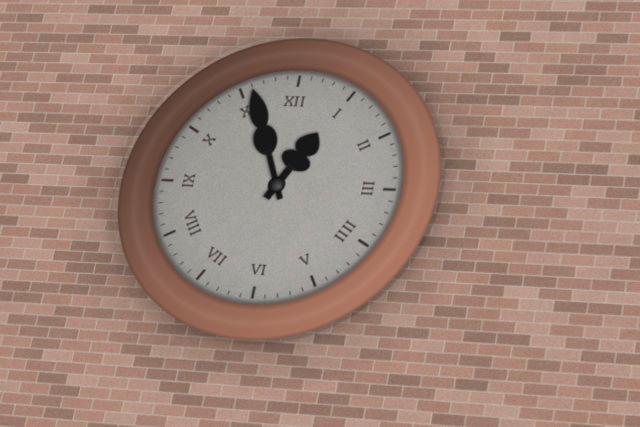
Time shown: 12:56
